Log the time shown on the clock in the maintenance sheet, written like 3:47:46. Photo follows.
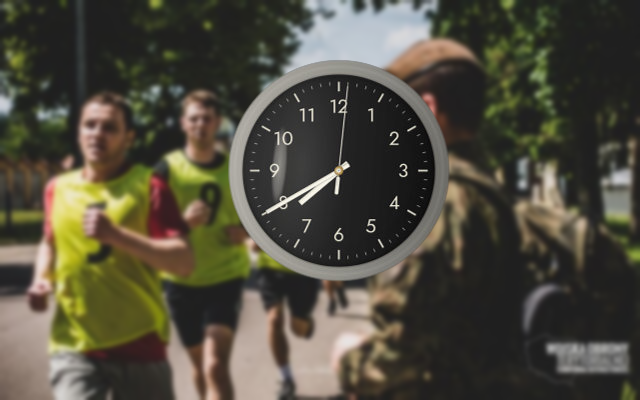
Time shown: 7:40:01
